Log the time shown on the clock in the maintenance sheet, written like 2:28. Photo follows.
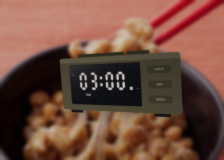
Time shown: 3:00
